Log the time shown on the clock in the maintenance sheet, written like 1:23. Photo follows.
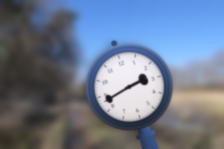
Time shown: 2:43
